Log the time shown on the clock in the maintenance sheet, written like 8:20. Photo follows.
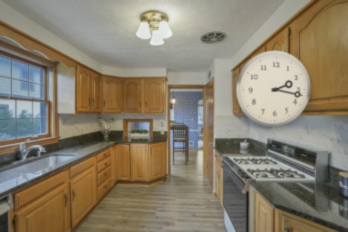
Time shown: 2:17
